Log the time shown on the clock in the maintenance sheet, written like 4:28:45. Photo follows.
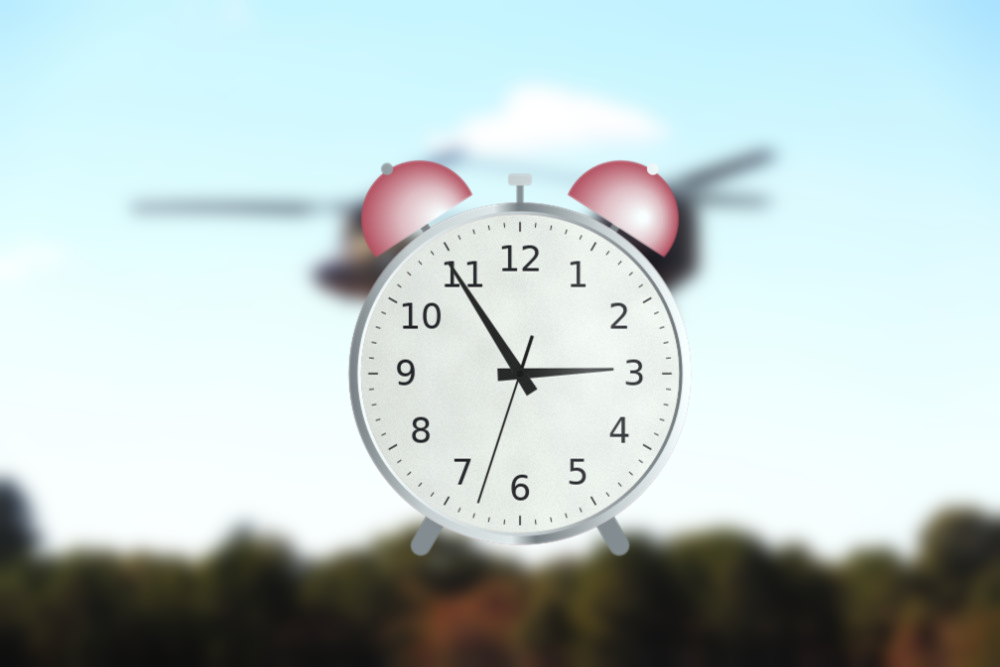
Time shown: 2:54:33
